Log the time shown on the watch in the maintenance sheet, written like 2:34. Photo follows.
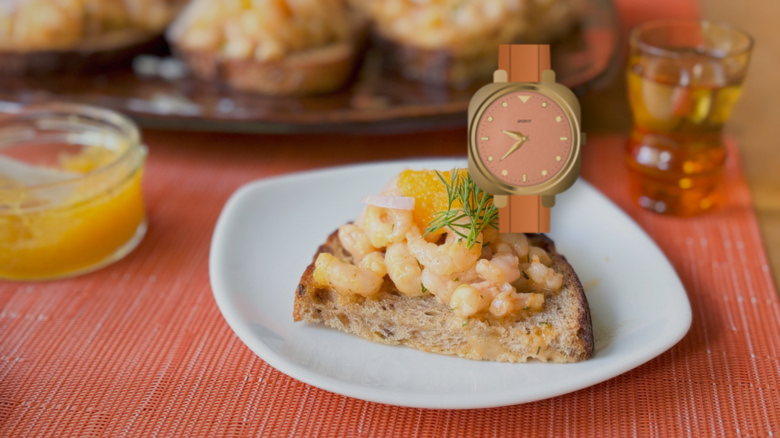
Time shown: 9:38
